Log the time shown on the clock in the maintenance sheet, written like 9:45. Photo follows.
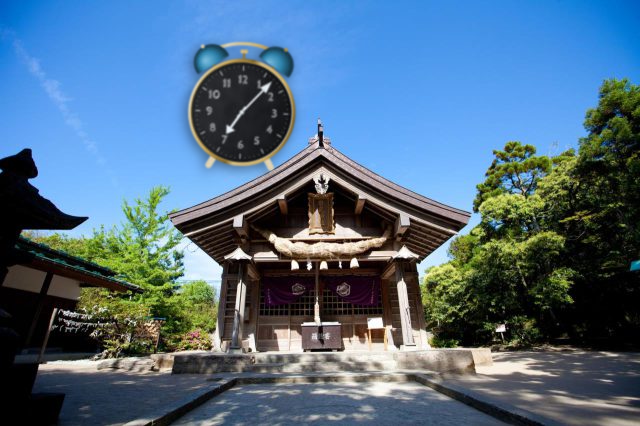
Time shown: 7:07
